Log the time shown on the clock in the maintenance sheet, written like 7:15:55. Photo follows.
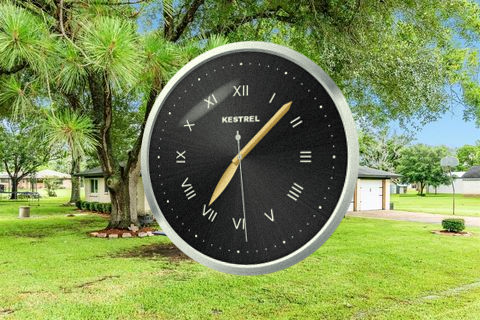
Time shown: 7:07:29
